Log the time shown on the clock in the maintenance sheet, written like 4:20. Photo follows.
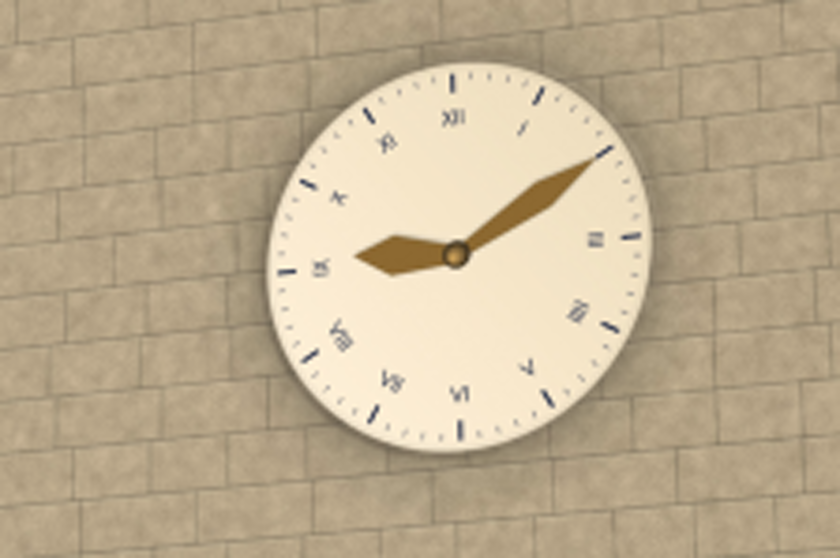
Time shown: 9:10
